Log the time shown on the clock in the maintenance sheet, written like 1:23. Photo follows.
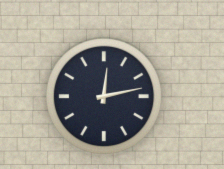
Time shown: 12:13
